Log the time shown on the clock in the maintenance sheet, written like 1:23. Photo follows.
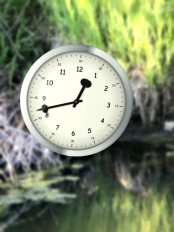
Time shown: 12:42
